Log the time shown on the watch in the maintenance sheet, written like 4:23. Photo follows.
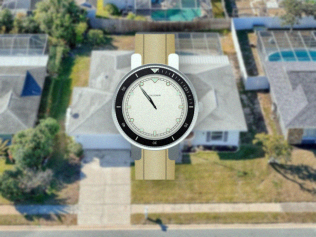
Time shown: 10:54
